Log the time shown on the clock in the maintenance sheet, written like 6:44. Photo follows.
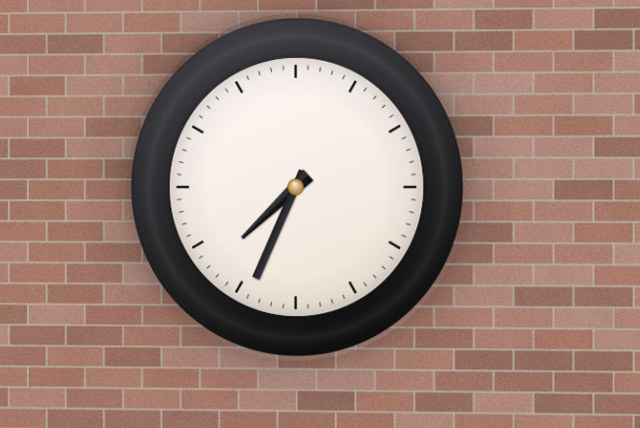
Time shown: 7:34
